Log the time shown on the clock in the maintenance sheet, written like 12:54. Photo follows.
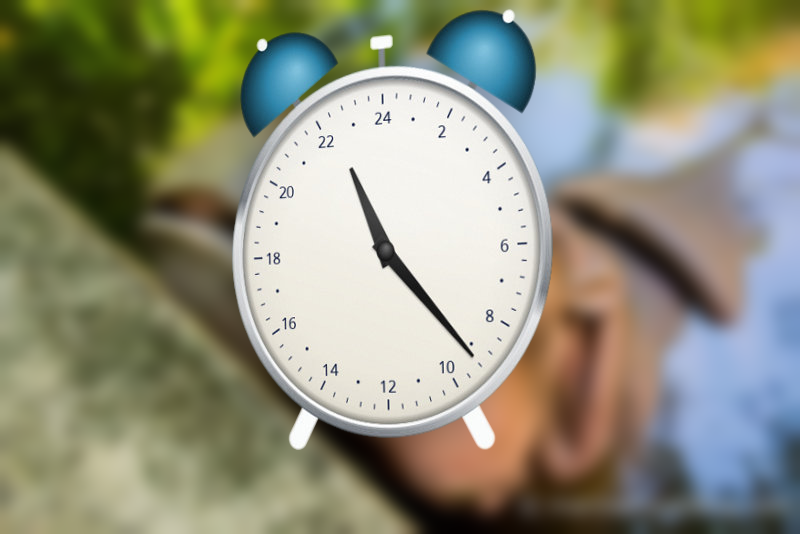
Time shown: 22:23
